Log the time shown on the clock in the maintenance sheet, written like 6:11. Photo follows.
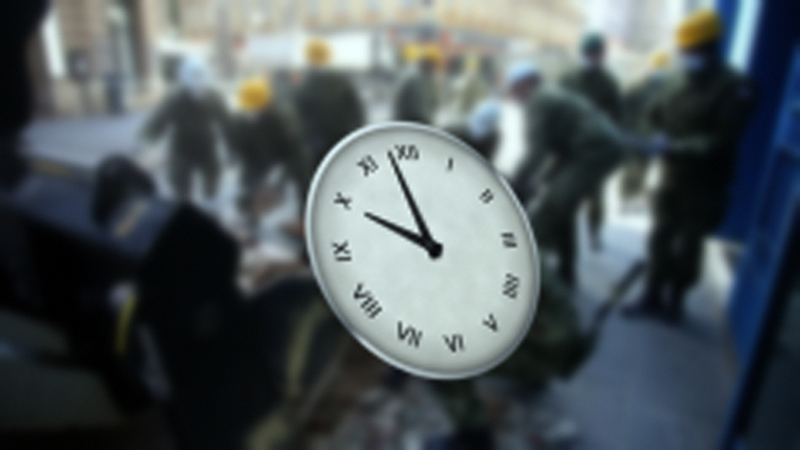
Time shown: 9:58
